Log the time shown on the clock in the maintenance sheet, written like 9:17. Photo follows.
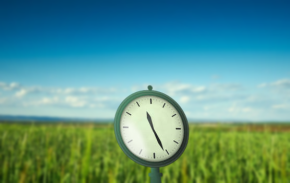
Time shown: 11:26
